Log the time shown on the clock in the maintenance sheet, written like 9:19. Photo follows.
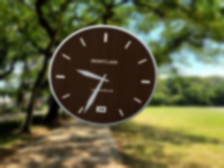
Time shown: 9:34
